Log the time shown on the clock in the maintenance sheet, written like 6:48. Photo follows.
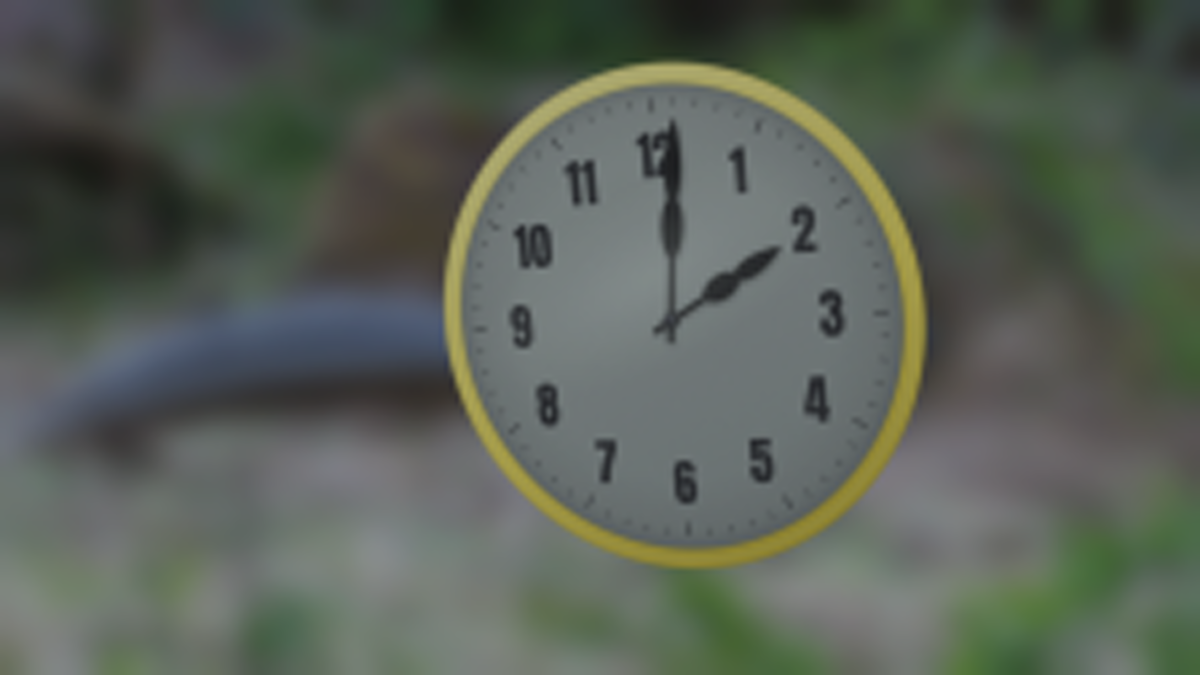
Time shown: 2:01
